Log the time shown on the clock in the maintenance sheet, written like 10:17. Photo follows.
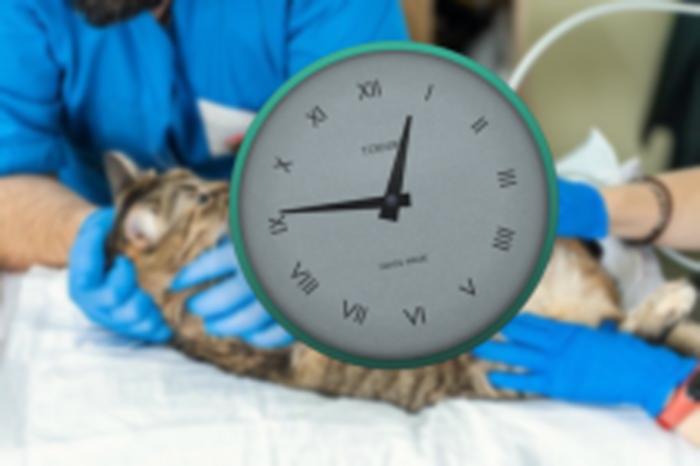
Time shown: 12:46
